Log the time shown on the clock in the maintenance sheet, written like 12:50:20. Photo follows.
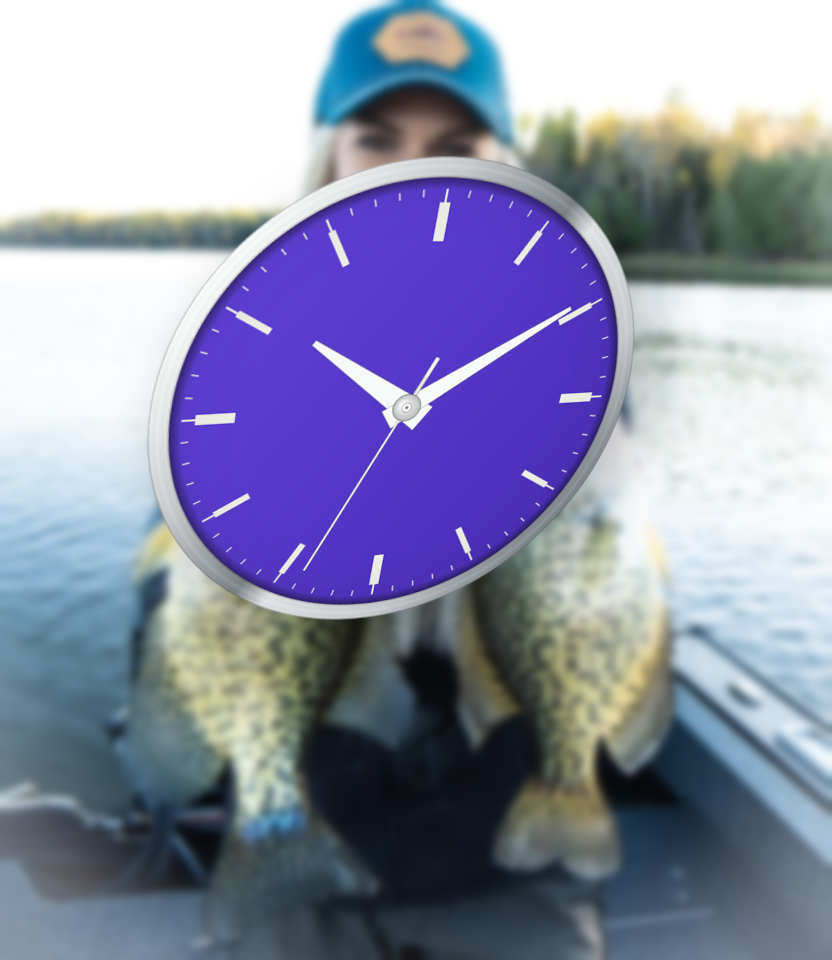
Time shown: 10:09:34
